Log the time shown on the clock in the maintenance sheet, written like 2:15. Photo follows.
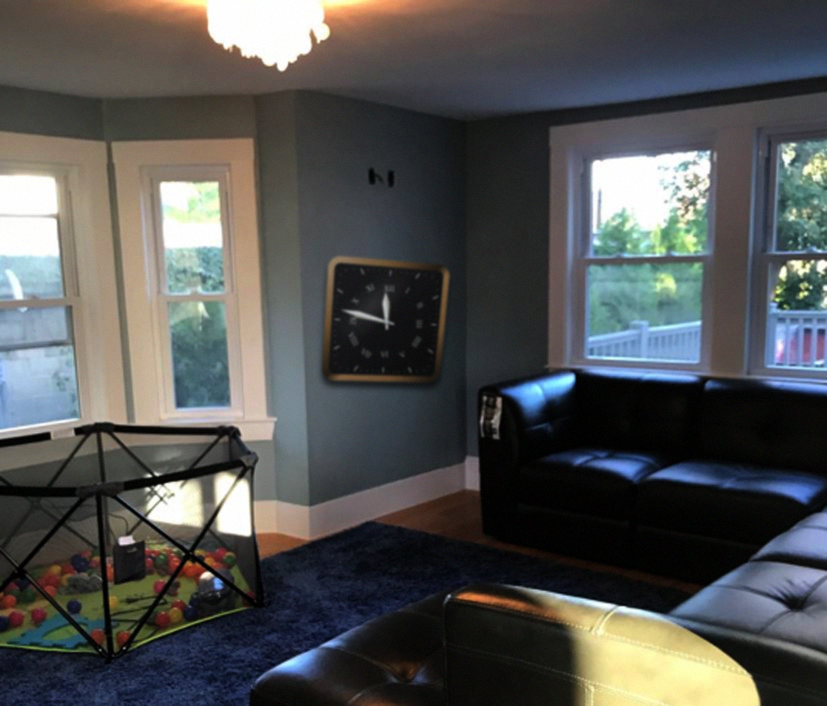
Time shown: 11:47
